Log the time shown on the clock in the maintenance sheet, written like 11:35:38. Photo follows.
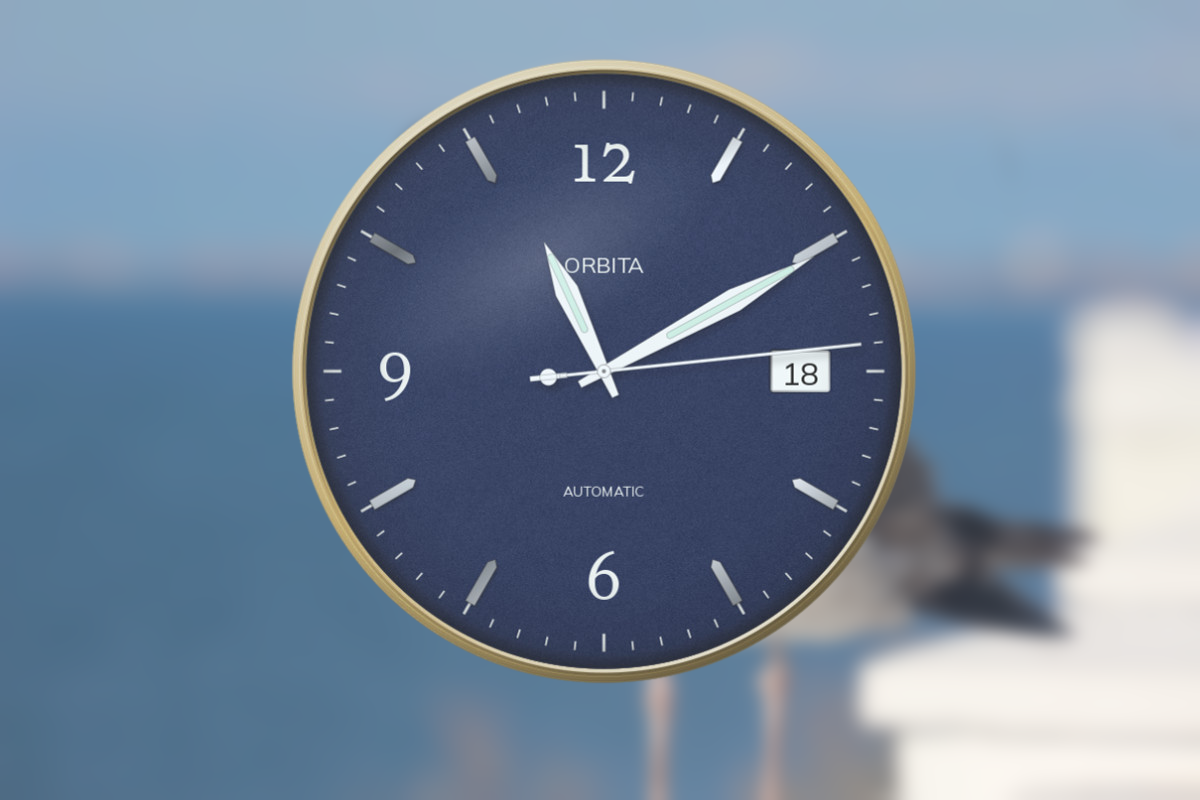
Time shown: 11:10:14
